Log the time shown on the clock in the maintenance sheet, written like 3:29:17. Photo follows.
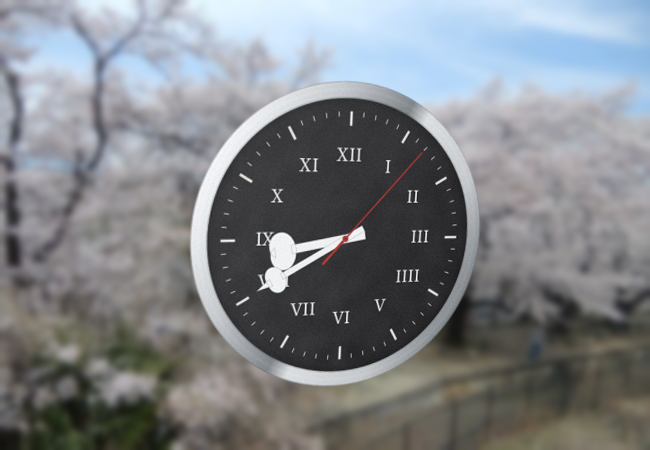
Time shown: 8:40:07
